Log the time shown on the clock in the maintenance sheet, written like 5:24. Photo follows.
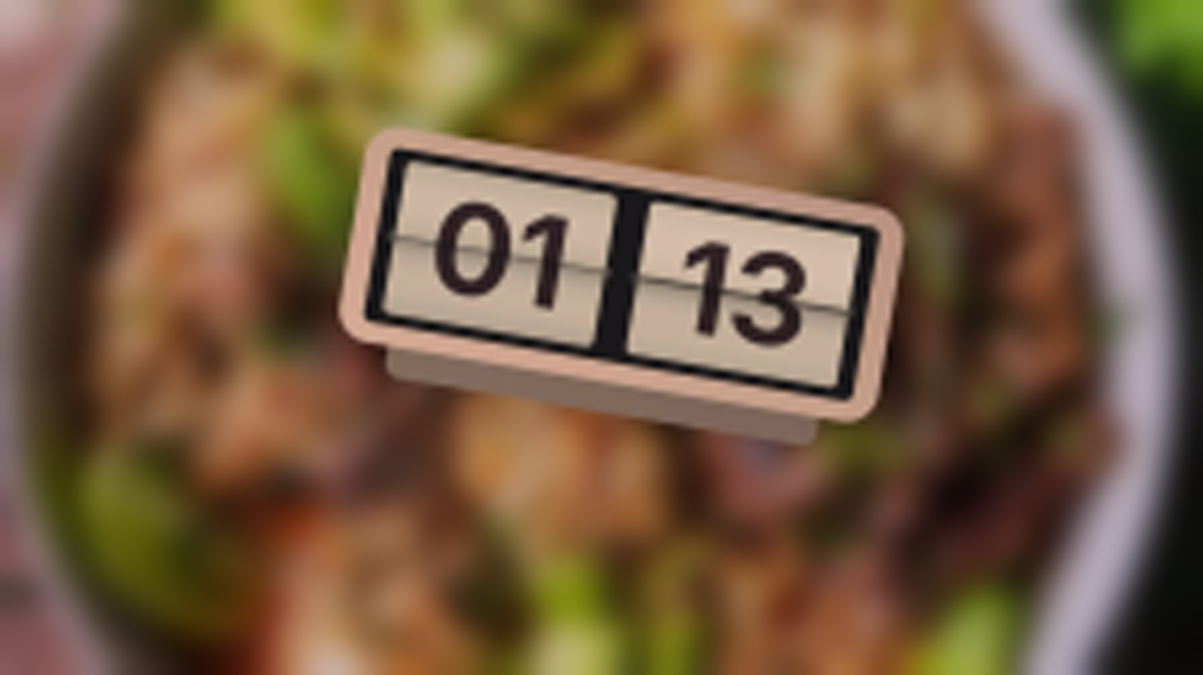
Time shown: 1:13
